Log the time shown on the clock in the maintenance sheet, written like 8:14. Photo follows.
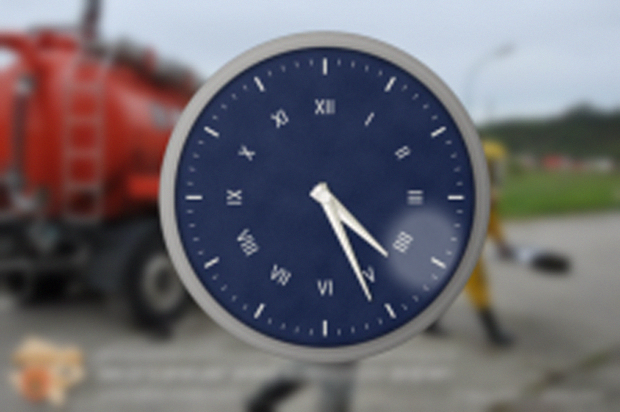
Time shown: 4:26
